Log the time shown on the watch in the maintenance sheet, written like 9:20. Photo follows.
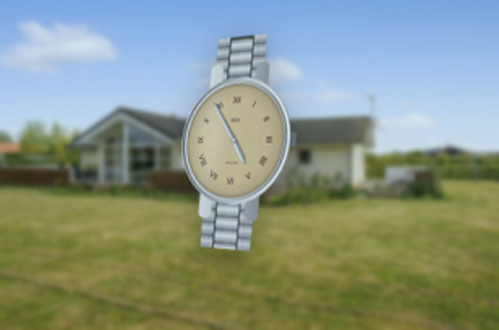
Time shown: 4:54
